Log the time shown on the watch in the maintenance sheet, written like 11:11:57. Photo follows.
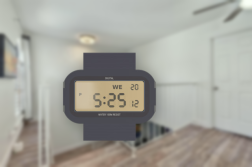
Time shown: 5:25:12
